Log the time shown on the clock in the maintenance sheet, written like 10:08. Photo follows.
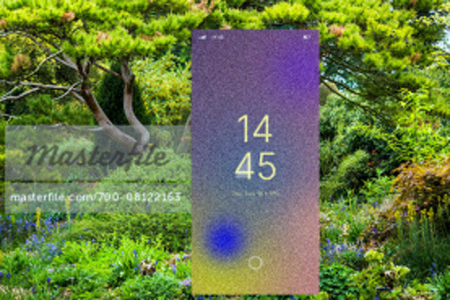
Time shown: 14:45
